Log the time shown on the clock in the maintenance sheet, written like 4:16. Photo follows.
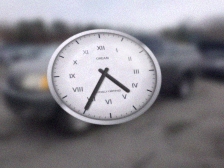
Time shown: 4:35
